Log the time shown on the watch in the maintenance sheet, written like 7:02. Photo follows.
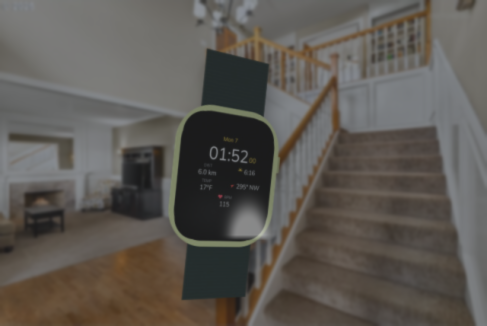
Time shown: 1:52
